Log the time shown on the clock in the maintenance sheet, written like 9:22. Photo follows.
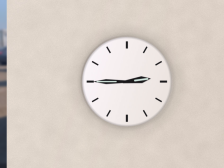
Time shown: 2:45
